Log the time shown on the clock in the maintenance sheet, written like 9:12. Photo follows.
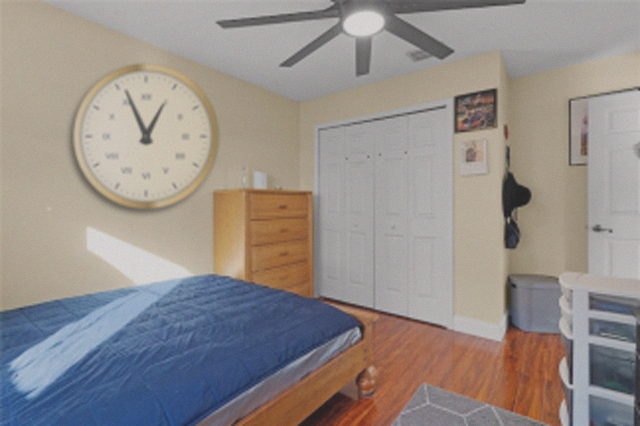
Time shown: 12:56
